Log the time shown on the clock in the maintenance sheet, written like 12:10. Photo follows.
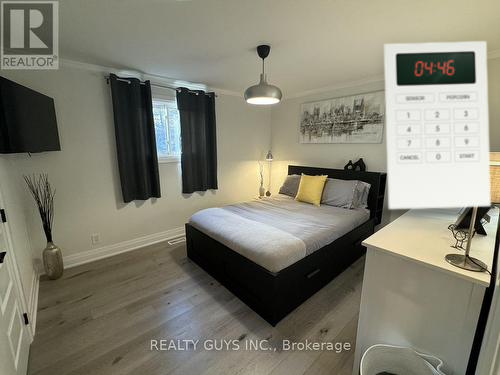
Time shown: 4:46
